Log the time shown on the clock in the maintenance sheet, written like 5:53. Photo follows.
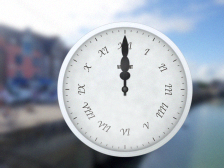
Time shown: 12:00
